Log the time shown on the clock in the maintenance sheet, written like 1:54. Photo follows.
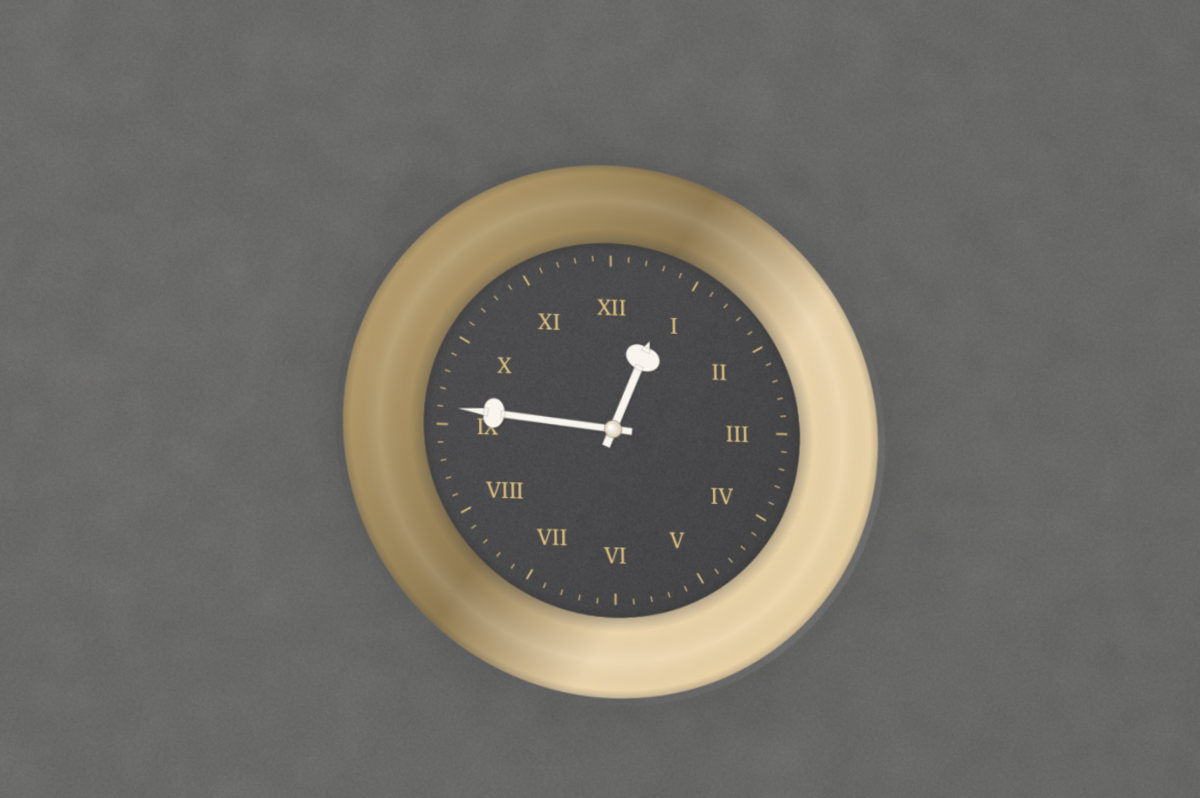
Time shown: 12:46
